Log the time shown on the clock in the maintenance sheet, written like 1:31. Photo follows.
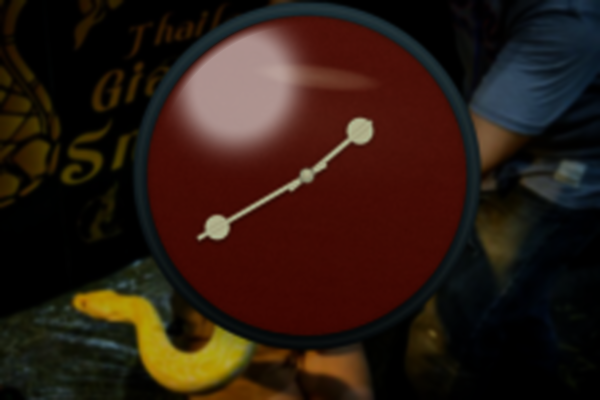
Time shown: 1:40
